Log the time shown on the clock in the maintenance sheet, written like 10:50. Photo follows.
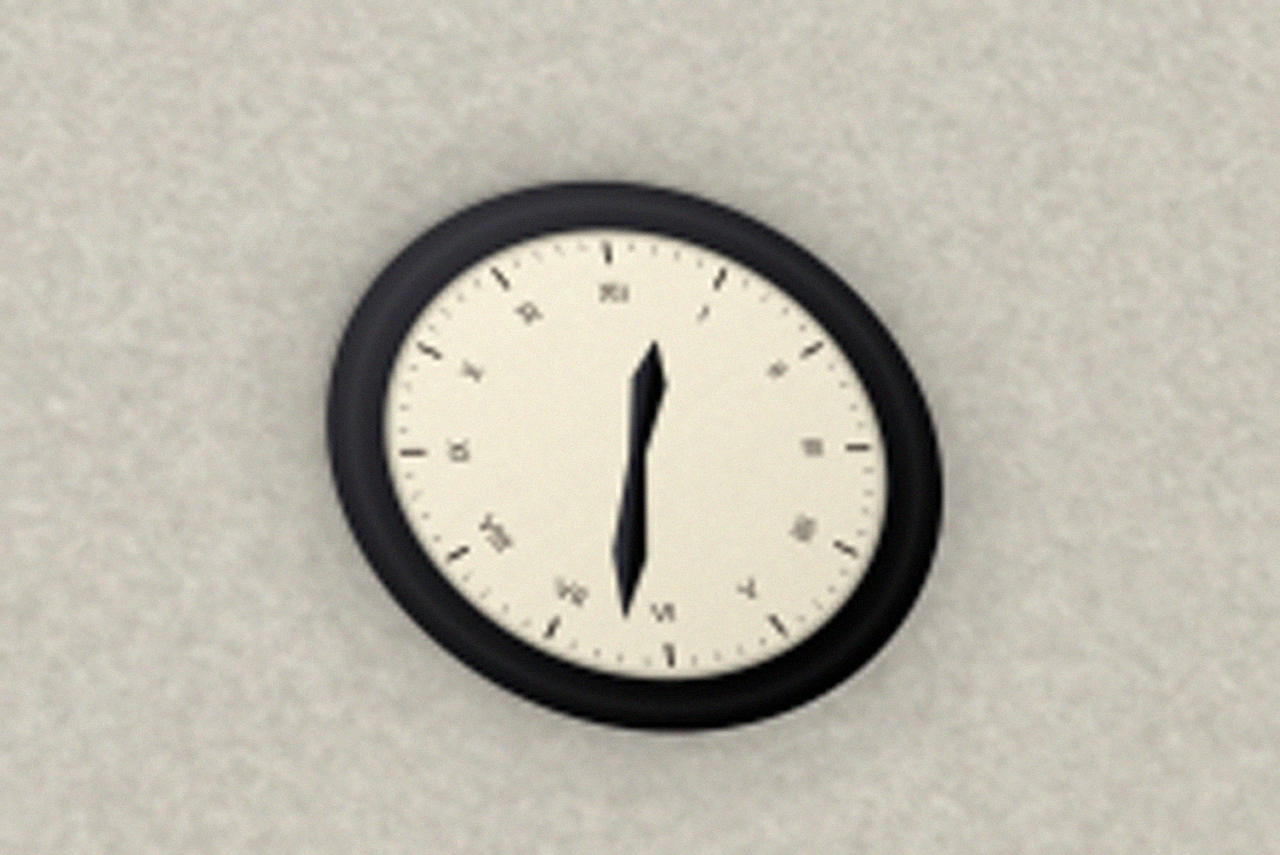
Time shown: 12:32
